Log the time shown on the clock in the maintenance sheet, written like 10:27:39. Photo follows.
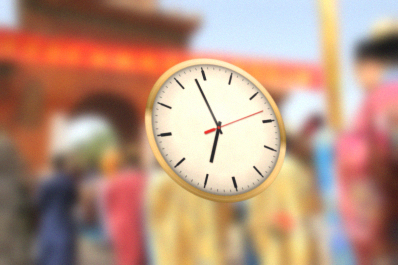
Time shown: 6:58:13
